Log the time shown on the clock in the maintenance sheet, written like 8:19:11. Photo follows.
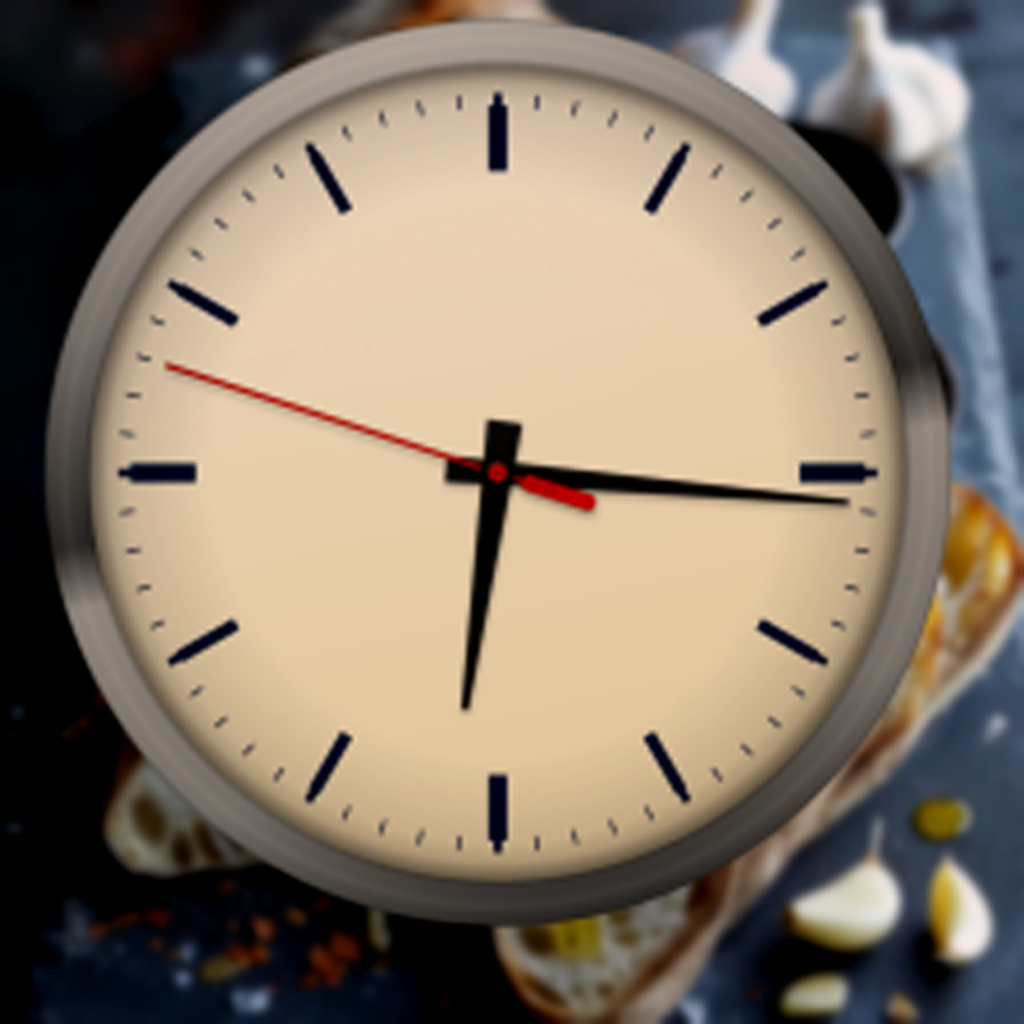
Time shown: 6:15:48
